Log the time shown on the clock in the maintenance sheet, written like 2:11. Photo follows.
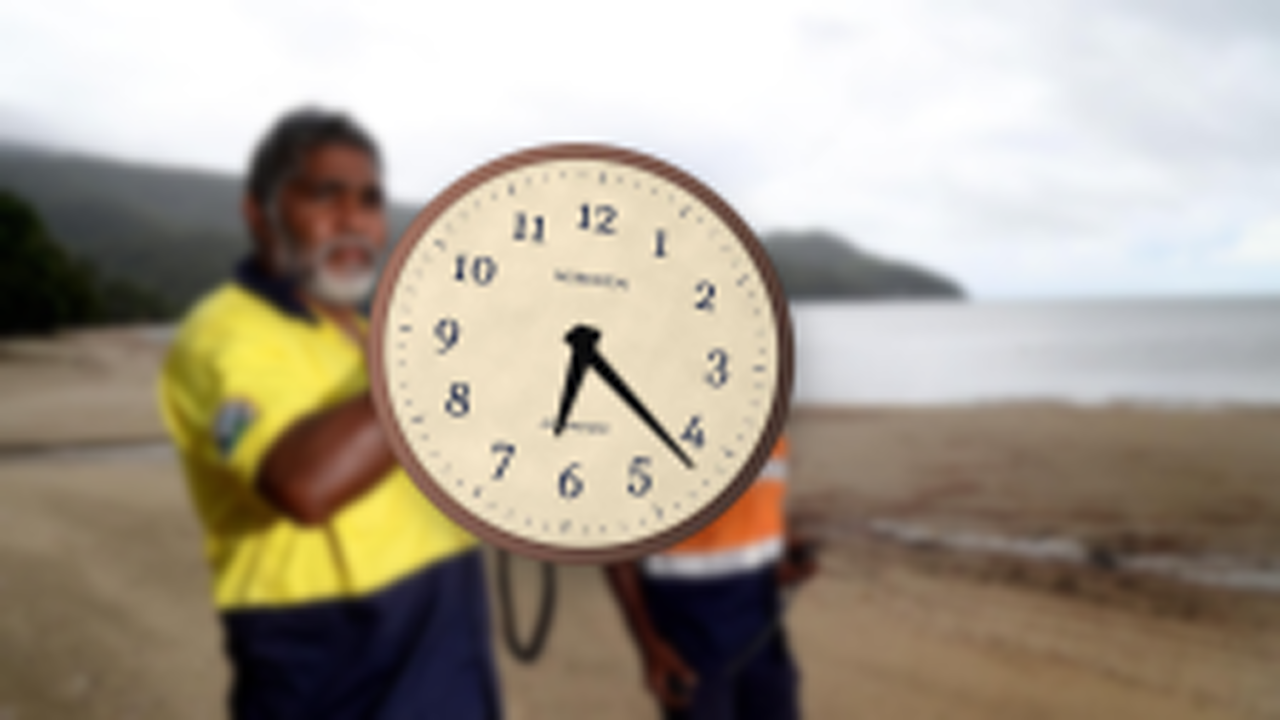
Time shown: 6:22
